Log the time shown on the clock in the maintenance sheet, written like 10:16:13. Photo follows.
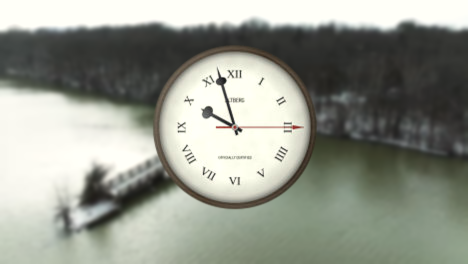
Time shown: 9:57:15
